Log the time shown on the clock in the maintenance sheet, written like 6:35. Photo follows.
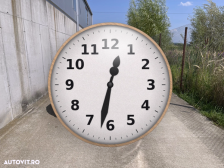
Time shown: 12:32
